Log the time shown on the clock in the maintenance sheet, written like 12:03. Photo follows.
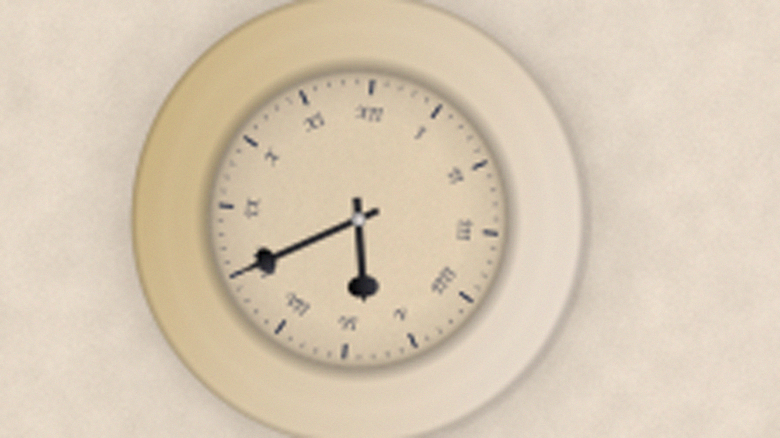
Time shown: 5:40
